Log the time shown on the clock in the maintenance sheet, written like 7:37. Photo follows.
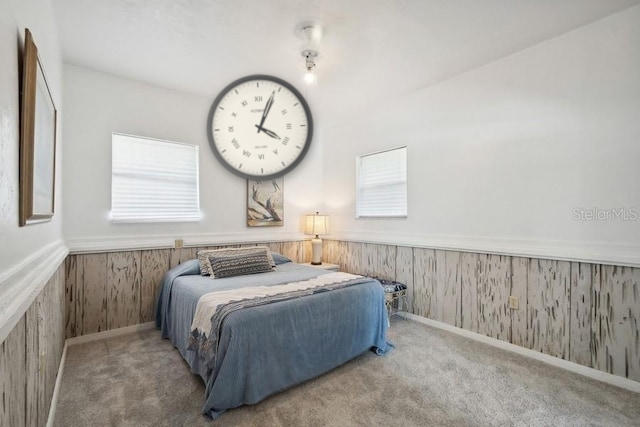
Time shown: 4:04
